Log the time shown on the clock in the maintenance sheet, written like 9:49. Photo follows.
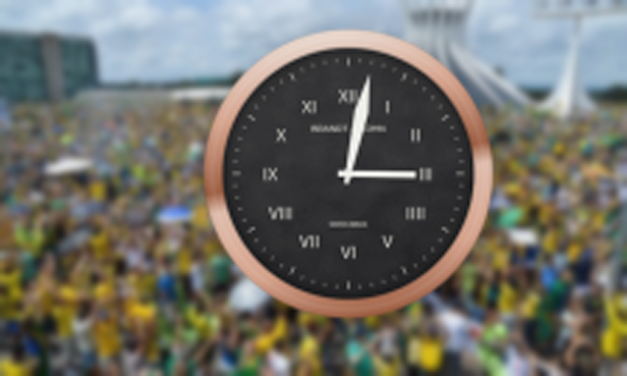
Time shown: 3:02
